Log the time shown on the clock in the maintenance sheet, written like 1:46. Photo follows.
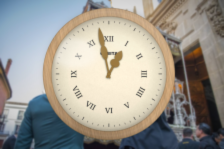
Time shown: 12:58
